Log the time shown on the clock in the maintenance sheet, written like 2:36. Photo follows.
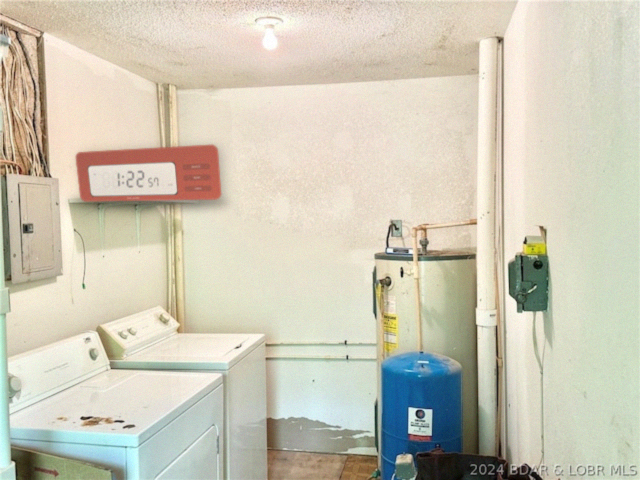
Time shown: 1:22
